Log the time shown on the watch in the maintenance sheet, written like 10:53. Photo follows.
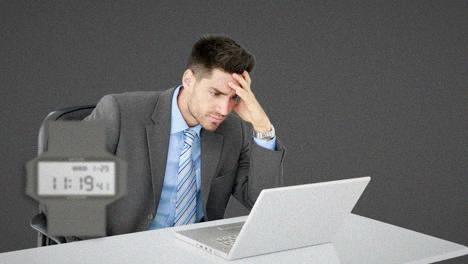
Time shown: 11:19
